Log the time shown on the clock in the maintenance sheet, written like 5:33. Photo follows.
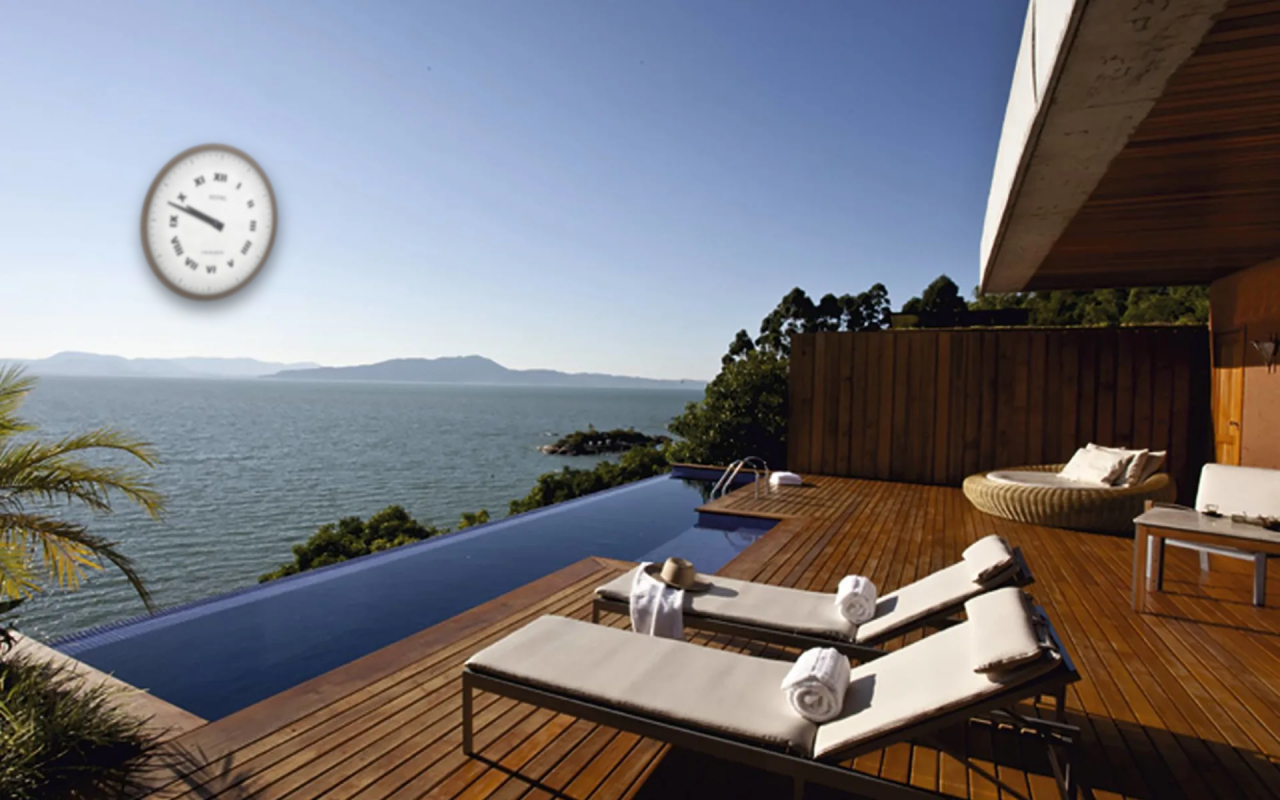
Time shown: 9:48
